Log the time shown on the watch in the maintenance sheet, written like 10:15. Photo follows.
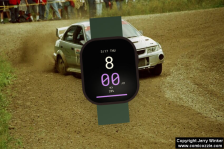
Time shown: 8:00
